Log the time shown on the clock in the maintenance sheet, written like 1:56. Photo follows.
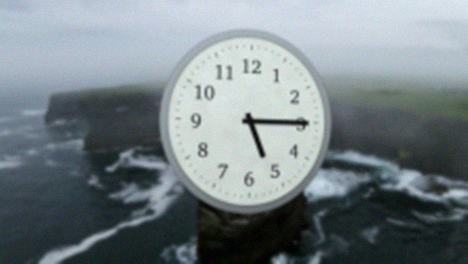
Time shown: 5:15
